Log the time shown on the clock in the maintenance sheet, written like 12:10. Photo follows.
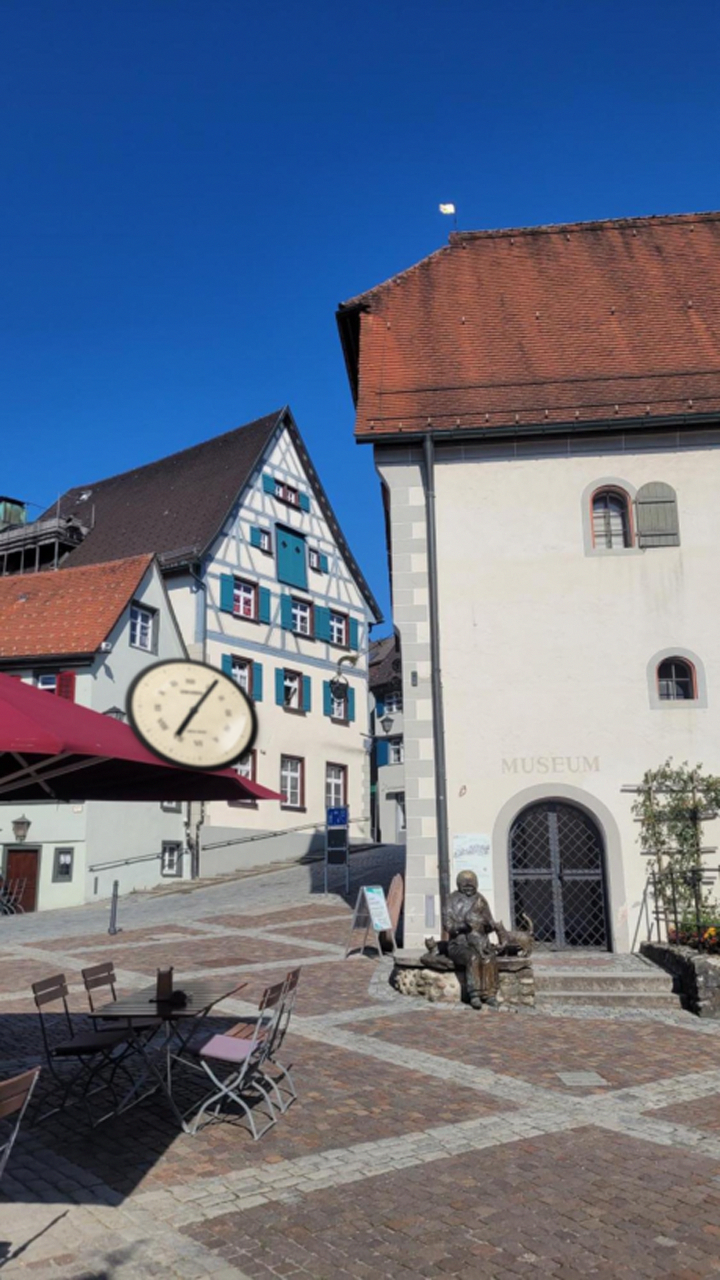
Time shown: 7:06
